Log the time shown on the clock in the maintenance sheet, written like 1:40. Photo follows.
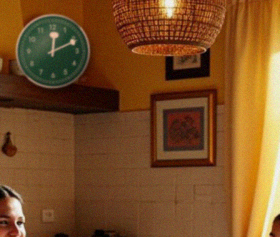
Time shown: 12:11
